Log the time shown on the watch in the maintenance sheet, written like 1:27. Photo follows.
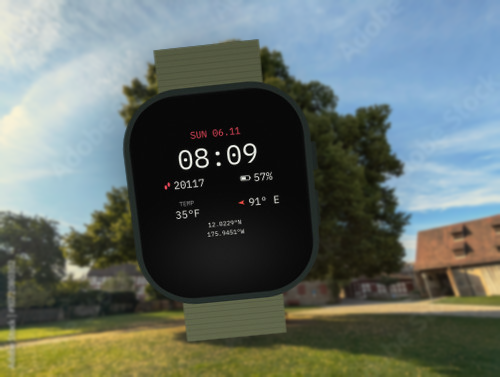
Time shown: 8:09
